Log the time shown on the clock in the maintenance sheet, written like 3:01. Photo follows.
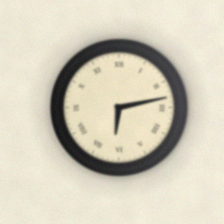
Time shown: 6:13
